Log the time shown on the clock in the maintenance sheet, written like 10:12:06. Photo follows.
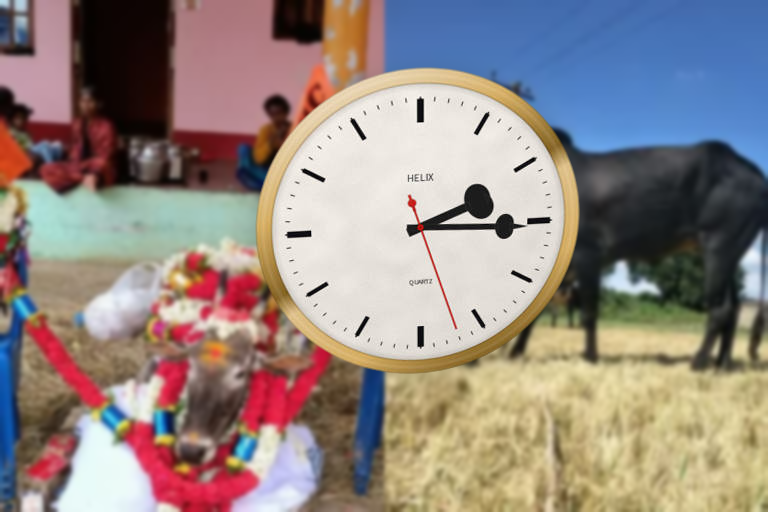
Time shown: 2:15:27
